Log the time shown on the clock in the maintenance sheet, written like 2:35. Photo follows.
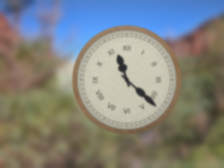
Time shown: 11:22
